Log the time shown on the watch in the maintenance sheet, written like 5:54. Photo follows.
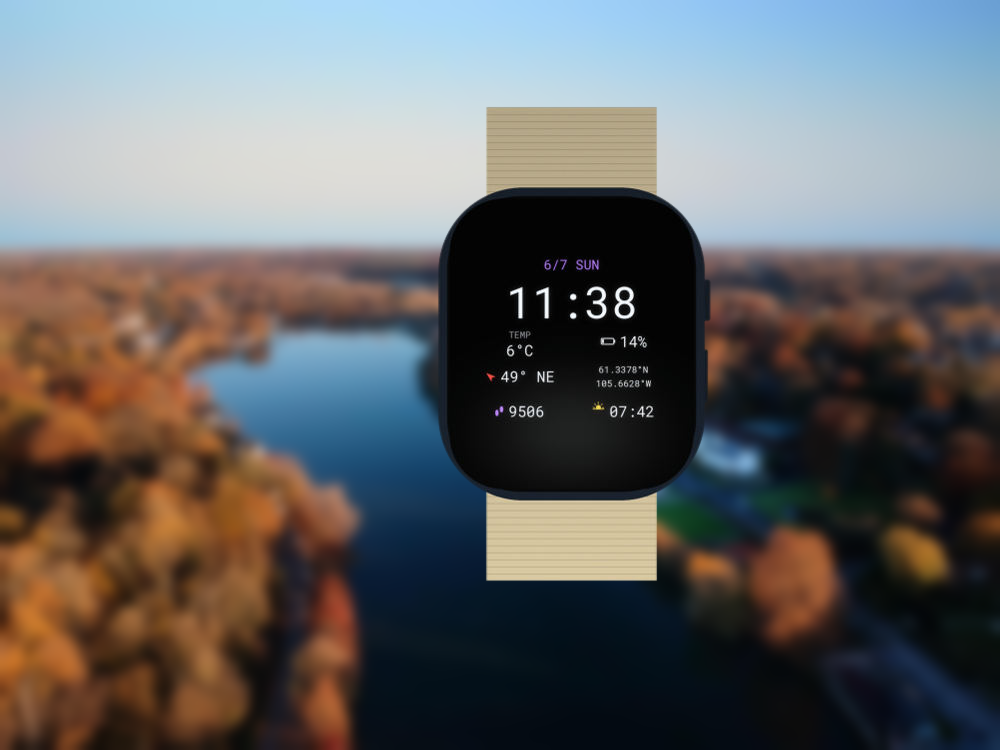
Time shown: 11:38
